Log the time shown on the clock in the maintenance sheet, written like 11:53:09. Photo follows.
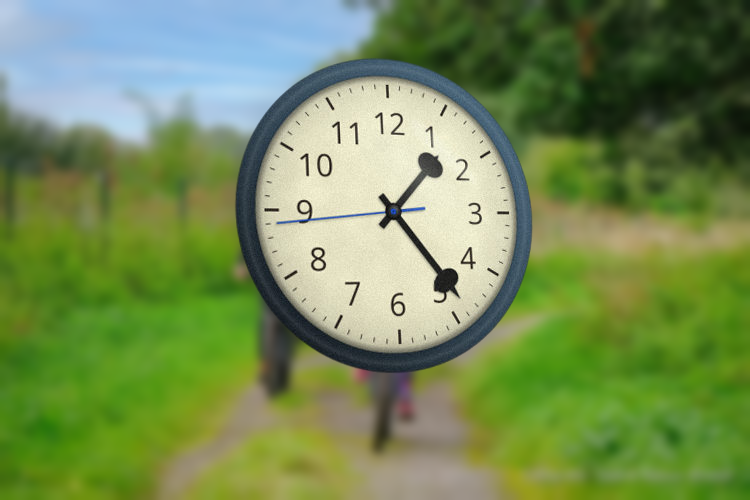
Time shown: 1:23:44
